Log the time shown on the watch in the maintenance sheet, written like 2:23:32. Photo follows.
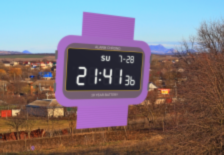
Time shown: 21:41:36
